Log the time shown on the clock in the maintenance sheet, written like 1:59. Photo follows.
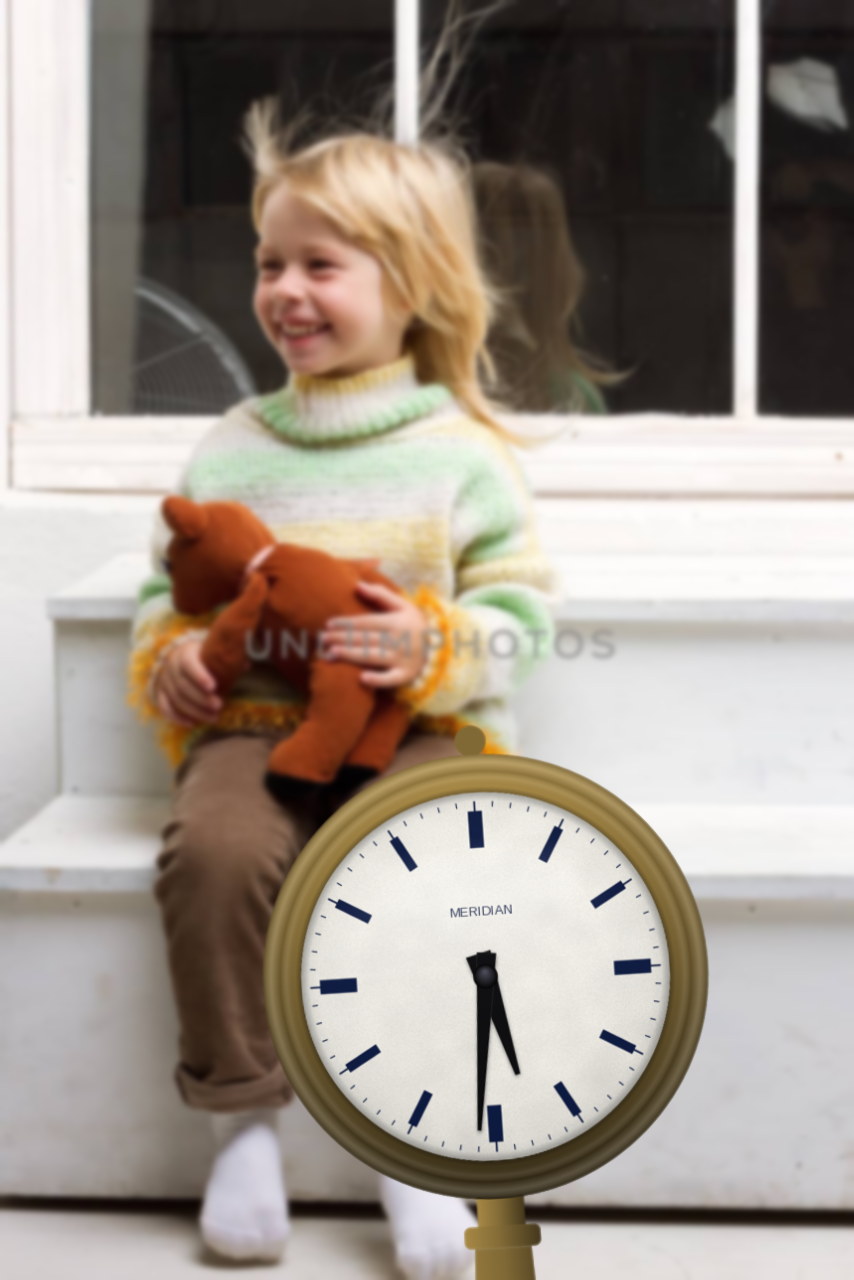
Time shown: 5:31
